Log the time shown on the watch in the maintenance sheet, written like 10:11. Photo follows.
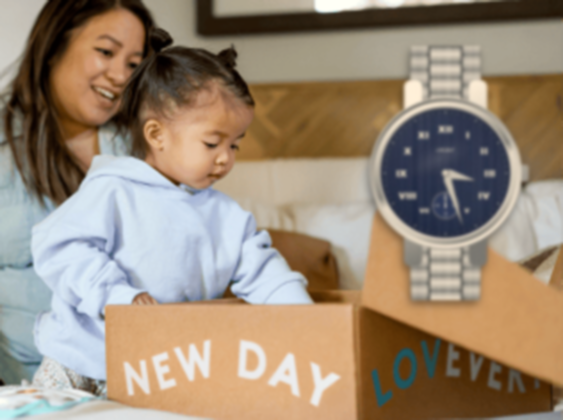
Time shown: 3:27
